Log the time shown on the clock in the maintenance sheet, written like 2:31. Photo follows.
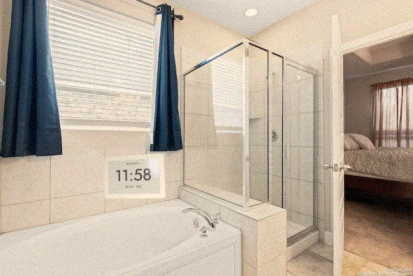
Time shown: 11:58
